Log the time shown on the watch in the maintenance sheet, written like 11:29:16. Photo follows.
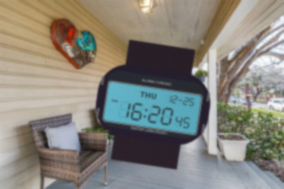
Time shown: 16:20:45
